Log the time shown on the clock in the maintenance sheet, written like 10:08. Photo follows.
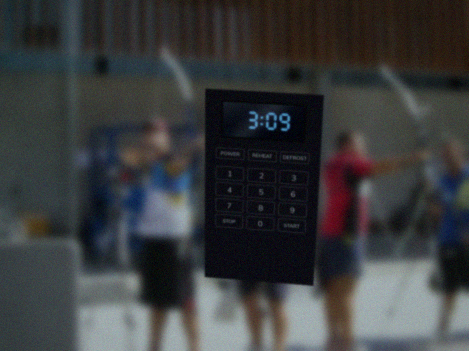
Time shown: 3:09
